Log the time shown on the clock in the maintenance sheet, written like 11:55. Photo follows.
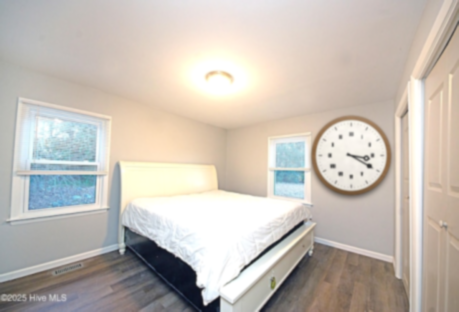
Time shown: 3:20
